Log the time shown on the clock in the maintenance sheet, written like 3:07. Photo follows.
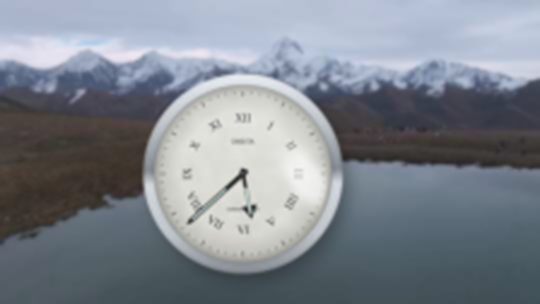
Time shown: 5:38
